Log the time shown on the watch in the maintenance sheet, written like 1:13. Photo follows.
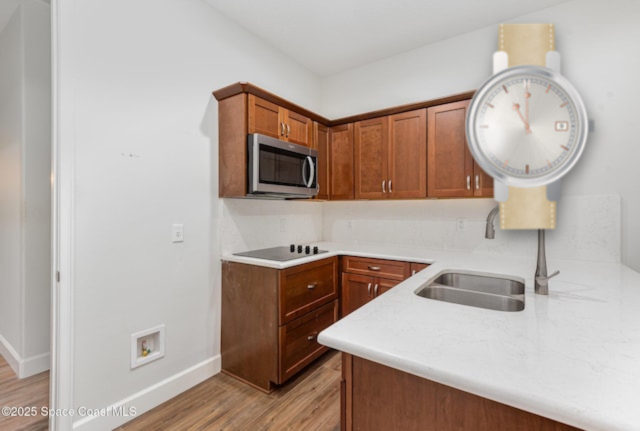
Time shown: 11:00
